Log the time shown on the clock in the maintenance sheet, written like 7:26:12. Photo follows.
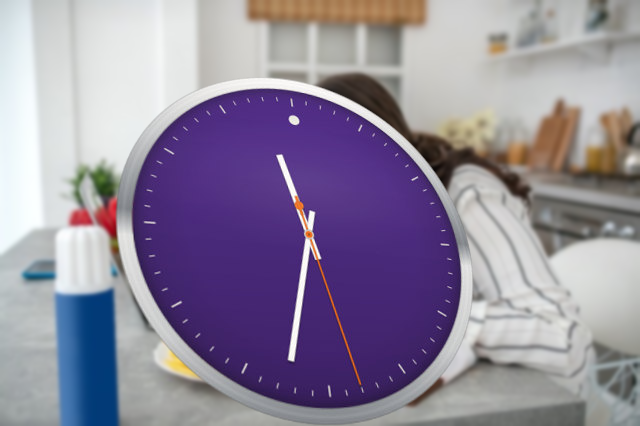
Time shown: 11:32:28
